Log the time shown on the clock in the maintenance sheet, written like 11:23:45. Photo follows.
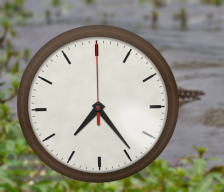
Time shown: 7:24:00
